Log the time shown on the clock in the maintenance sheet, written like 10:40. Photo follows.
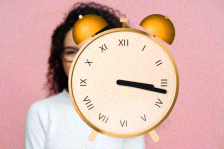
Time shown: 3:17
